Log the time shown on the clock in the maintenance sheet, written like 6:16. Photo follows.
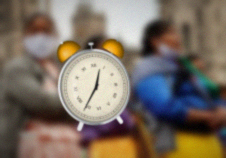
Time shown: 12:36
